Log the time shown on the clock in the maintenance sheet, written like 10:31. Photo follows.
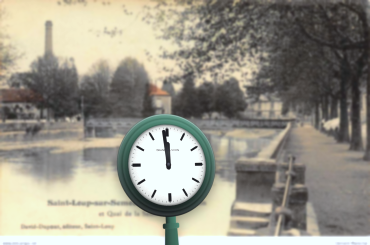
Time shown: 11:59
